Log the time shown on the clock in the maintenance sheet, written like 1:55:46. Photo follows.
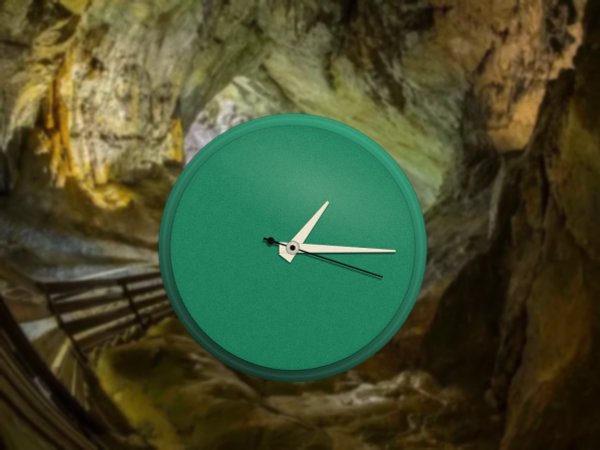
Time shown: 1:15:18
